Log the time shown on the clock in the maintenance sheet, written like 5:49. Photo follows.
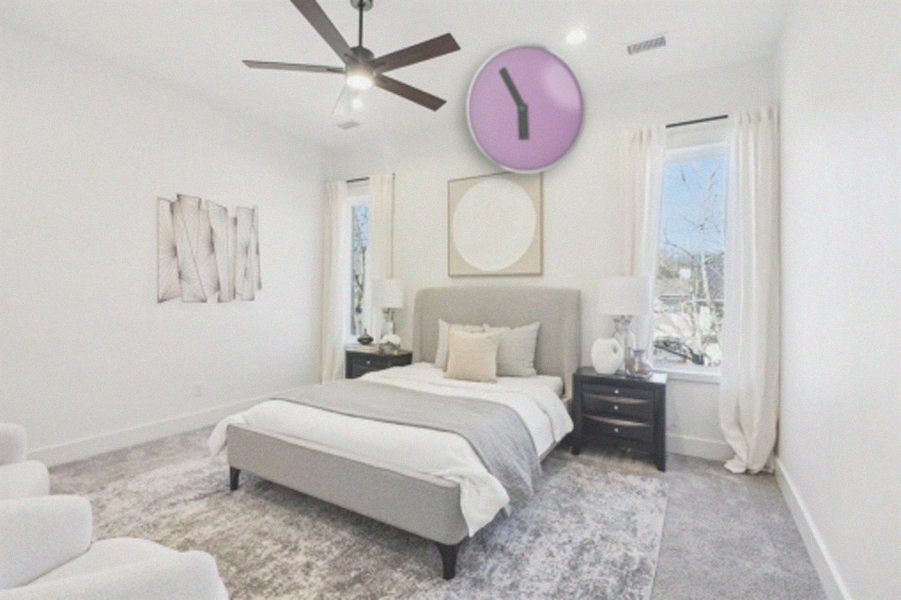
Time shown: 5:55
